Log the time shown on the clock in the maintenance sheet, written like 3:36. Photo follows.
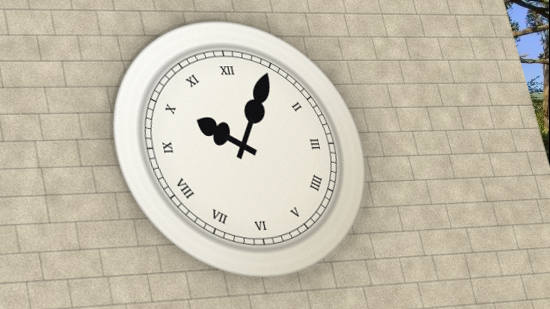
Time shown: 10:05
